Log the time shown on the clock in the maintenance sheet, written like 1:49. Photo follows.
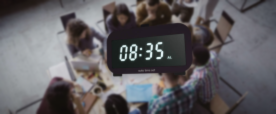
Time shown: 8:35
